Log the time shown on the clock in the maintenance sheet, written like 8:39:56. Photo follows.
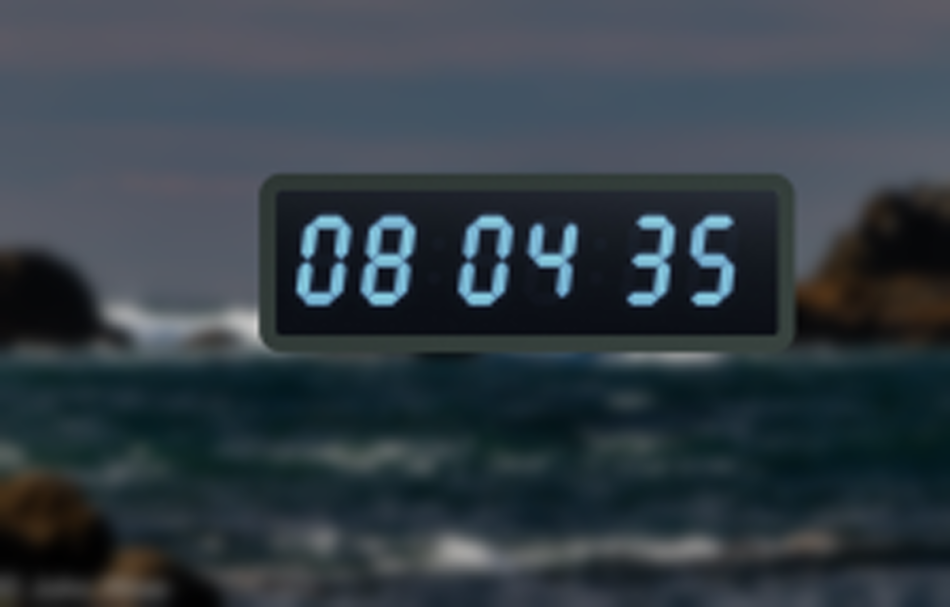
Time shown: 8:04:35
